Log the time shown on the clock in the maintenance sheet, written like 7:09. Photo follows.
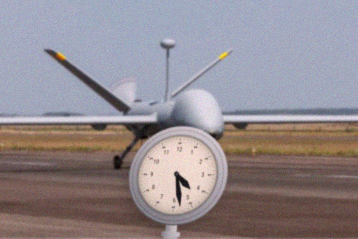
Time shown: 4:28
